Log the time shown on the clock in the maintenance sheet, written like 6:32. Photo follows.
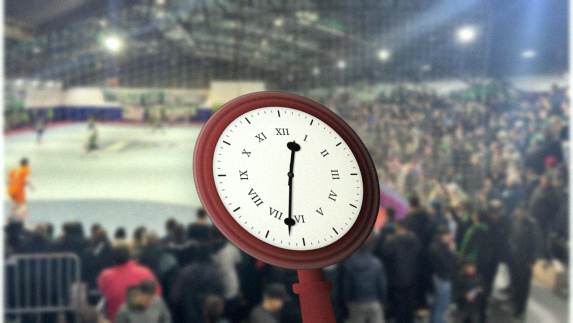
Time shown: 12:32
